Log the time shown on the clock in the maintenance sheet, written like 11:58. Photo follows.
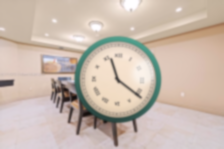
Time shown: 11:21
